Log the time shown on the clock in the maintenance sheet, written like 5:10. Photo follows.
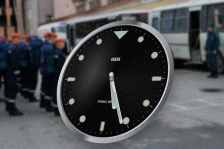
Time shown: 5:26
